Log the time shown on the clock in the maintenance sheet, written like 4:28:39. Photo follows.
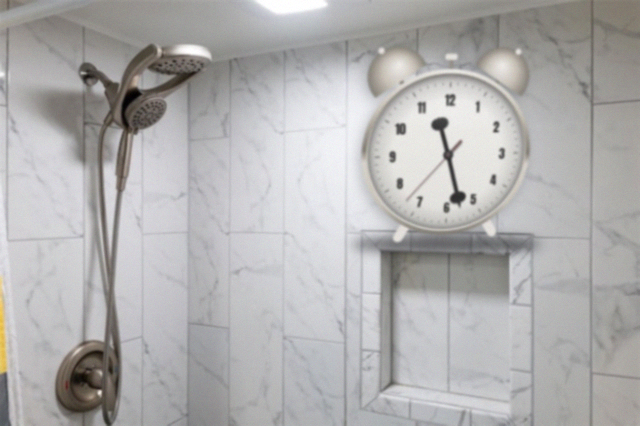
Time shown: 11:27:37
